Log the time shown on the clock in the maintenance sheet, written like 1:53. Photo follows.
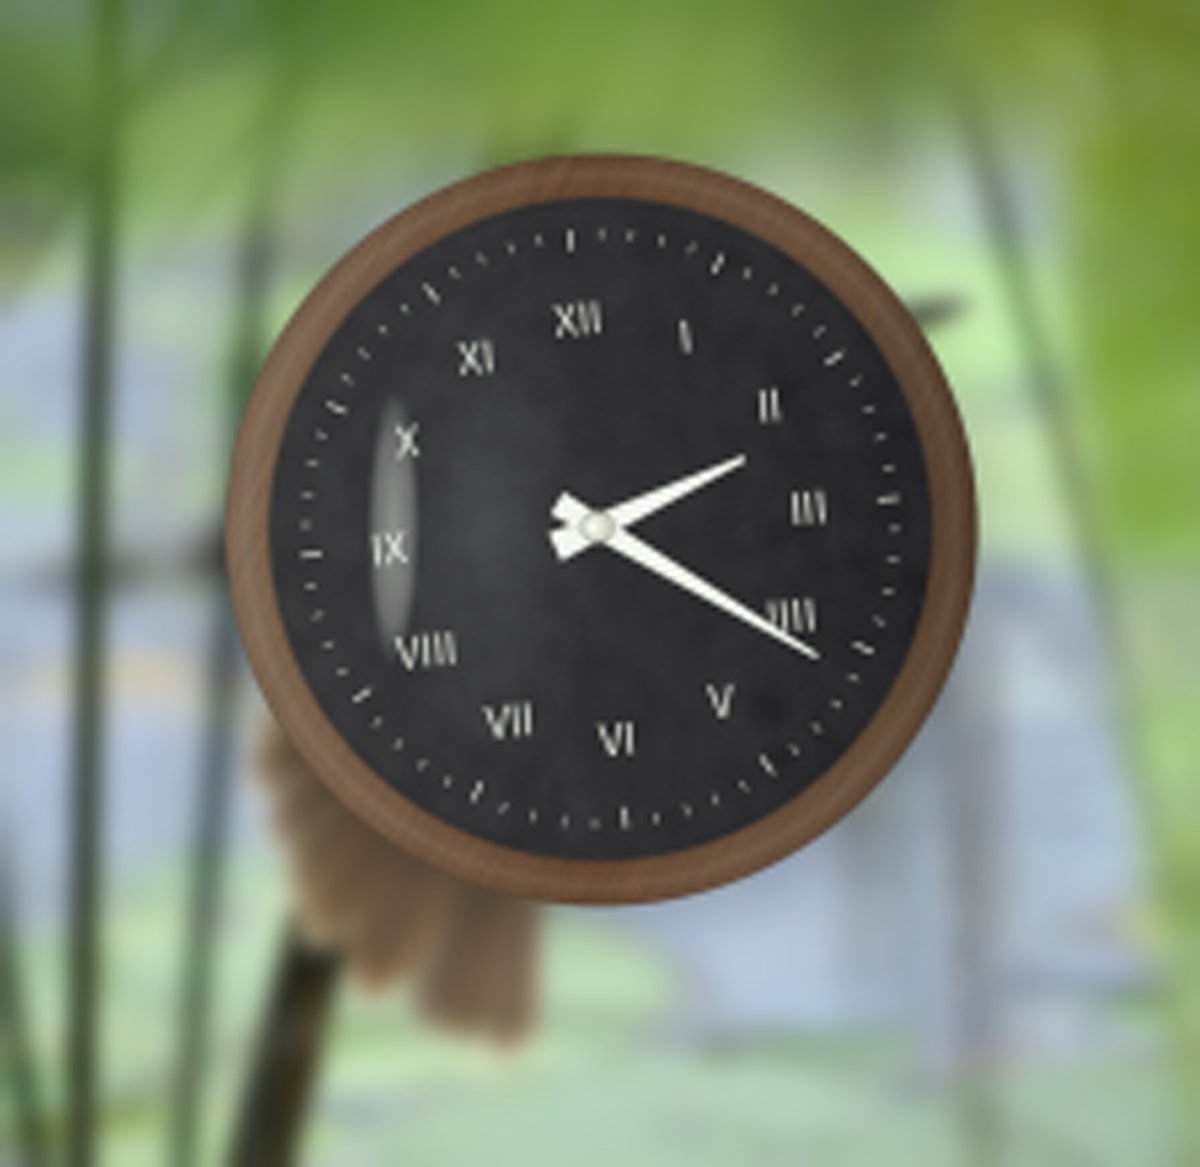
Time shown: 2:21
